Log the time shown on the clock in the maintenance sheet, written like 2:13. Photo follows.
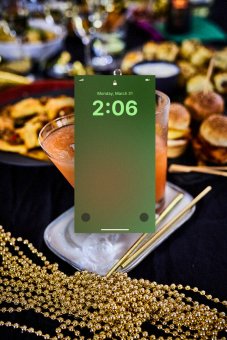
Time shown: 2:06
